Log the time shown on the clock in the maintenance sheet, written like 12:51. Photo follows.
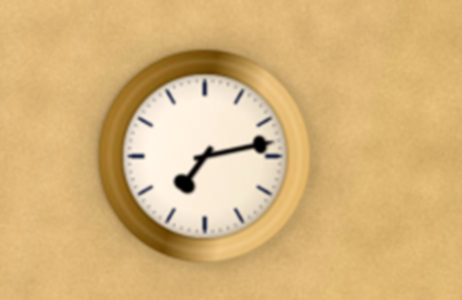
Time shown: 7:13
